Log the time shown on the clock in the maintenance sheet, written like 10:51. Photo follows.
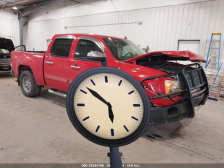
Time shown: 5:52
